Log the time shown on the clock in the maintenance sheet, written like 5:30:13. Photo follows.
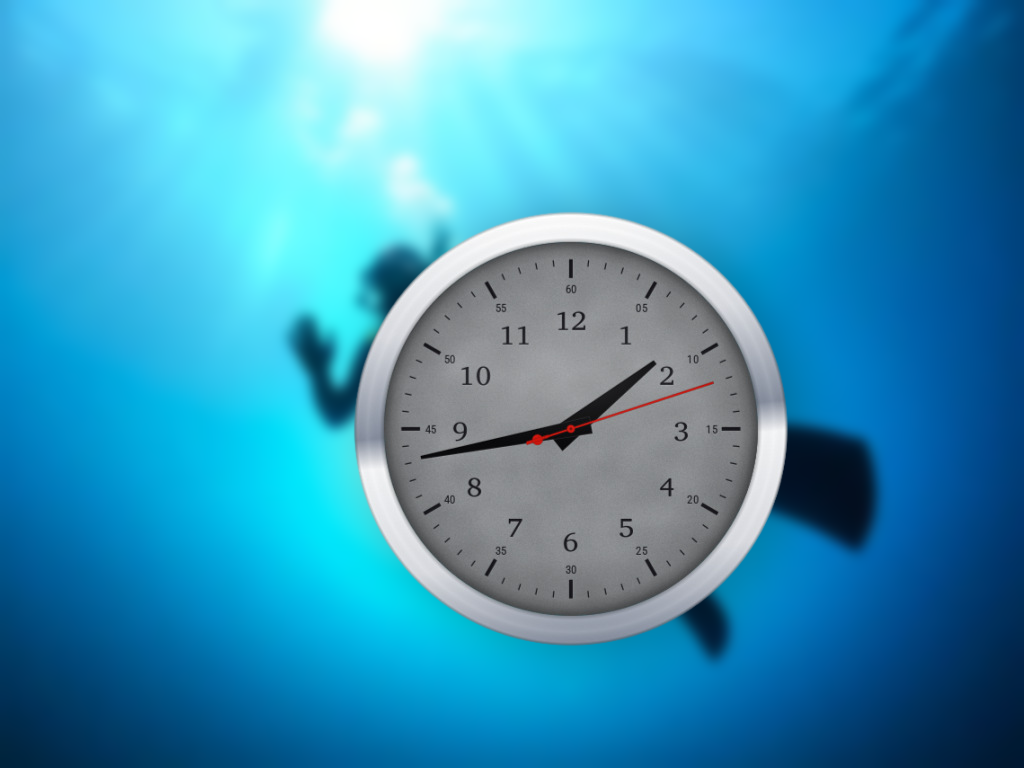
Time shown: 1:43:12
